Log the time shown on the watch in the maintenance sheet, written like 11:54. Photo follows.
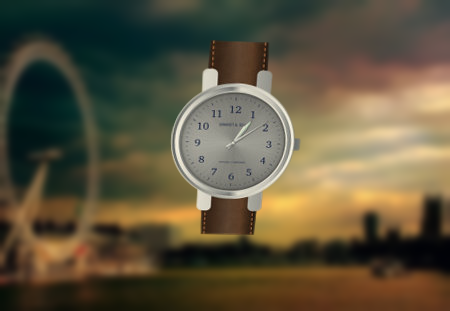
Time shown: 1:09
